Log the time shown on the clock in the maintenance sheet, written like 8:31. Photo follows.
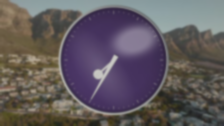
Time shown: 7:35
